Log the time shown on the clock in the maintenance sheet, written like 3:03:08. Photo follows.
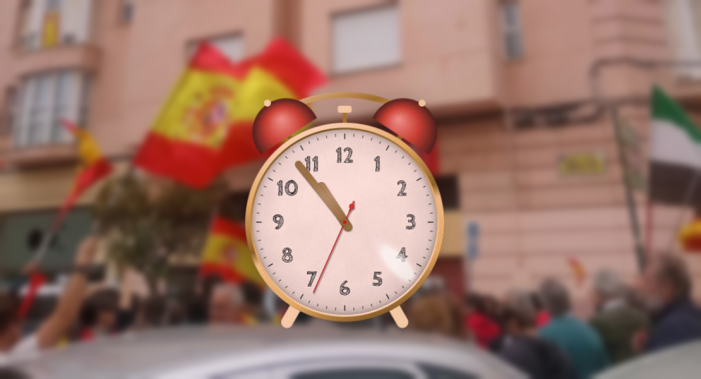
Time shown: 10:53:34
